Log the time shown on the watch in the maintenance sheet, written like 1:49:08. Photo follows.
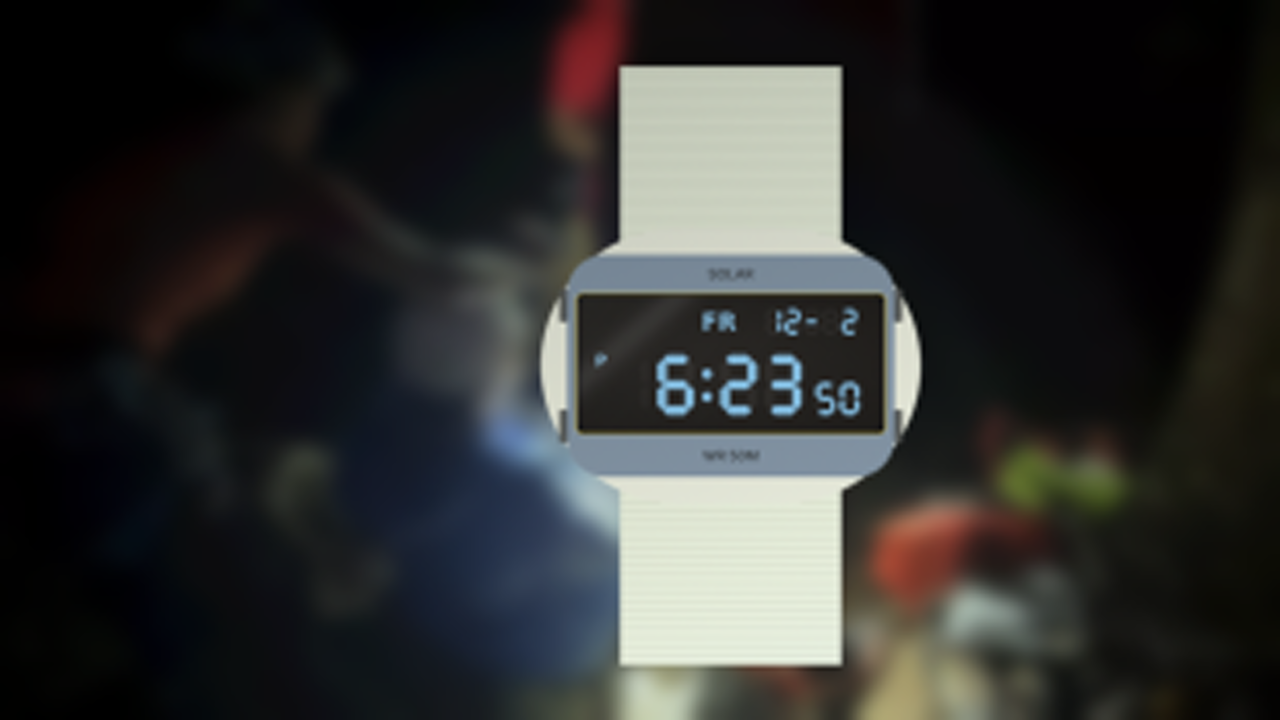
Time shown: 6:23:50
